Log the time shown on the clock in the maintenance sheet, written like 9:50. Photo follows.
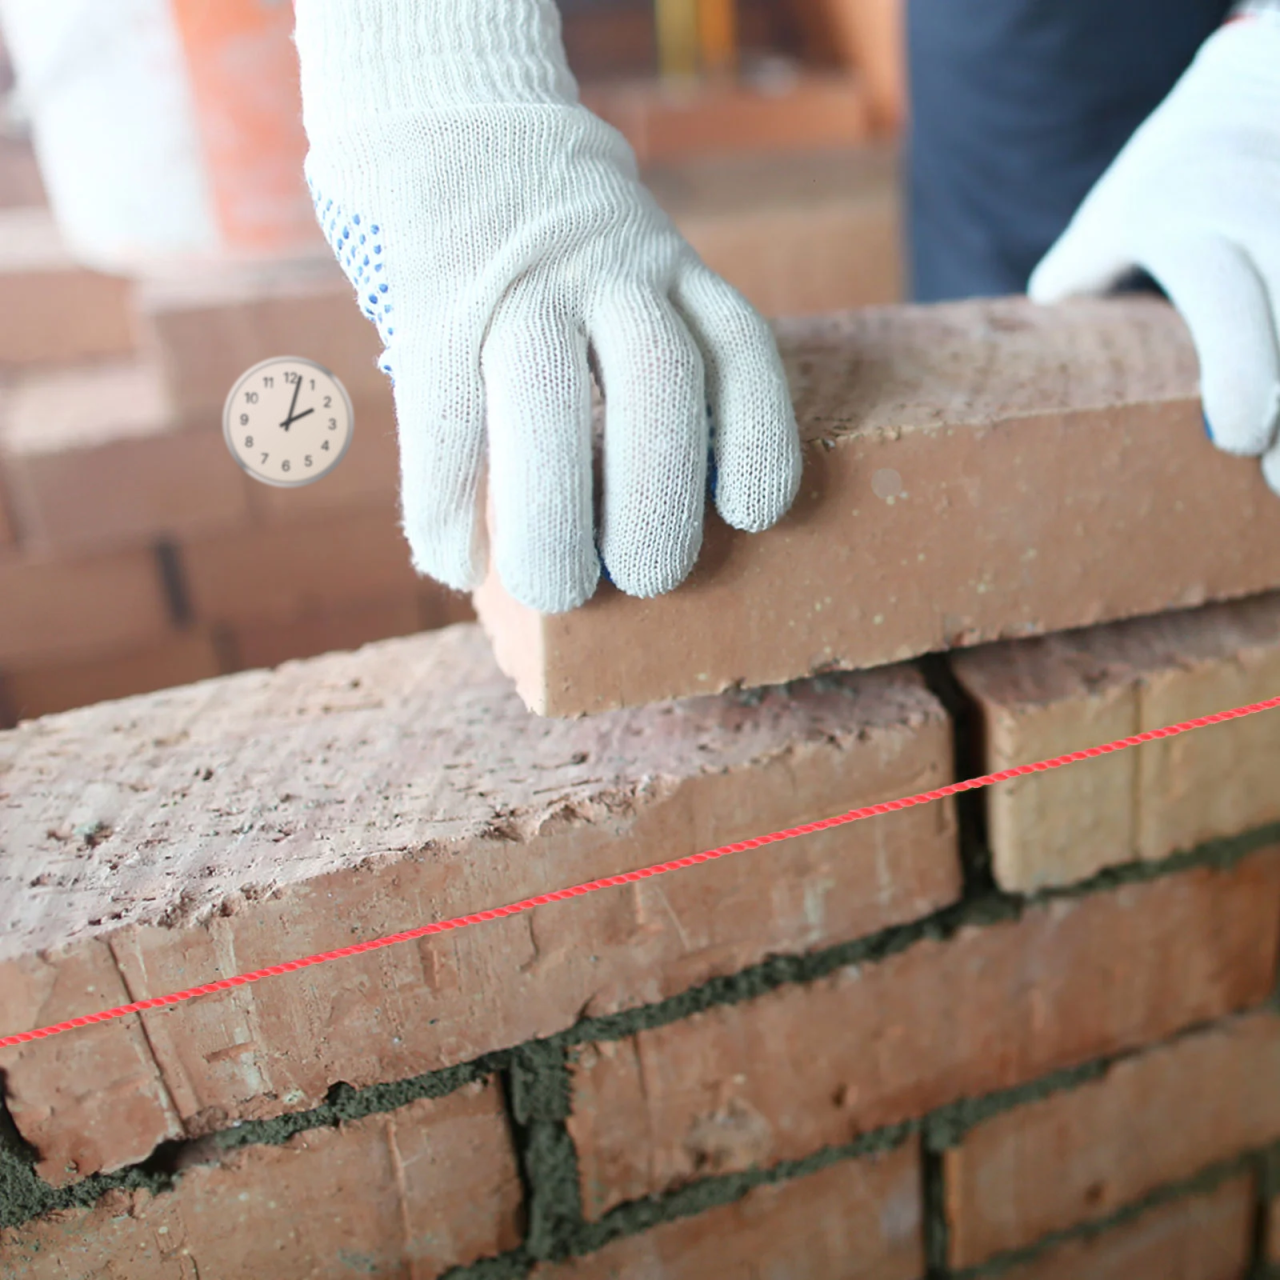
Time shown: 2:02
